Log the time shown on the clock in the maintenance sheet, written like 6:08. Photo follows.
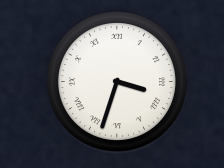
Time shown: 3:33
